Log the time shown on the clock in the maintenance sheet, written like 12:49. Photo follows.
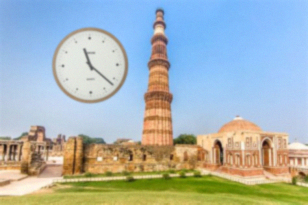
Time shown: 11:22
